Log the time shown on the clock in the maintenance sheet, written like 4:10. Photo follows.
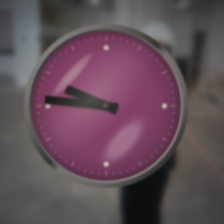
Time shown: 9:46
